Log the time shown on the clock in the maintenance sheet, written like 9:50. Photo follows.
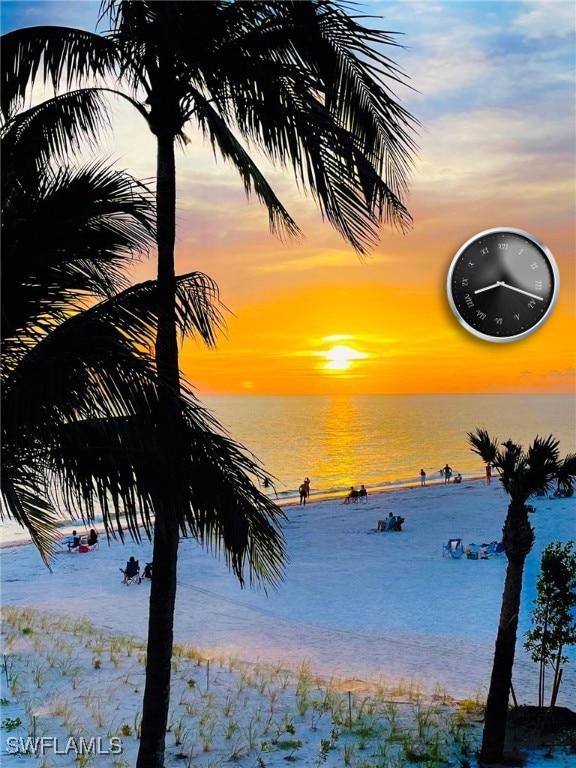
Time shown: 8:18
